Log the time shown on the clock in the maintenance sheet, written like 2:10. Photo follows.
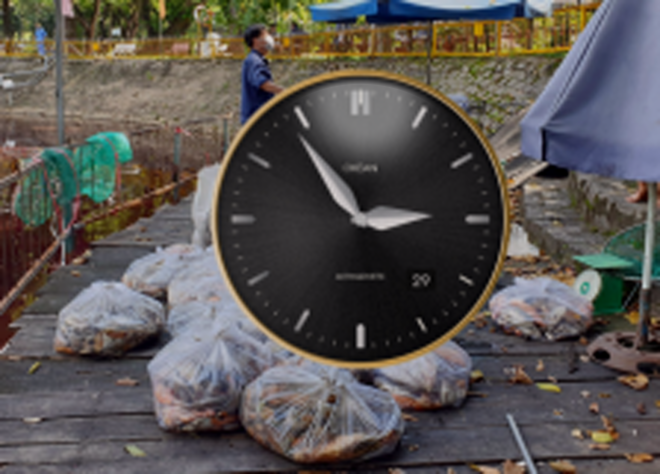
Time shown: 2:54
